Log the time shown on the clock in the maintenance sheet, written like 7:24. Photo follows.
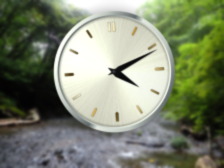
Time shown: 4:11
